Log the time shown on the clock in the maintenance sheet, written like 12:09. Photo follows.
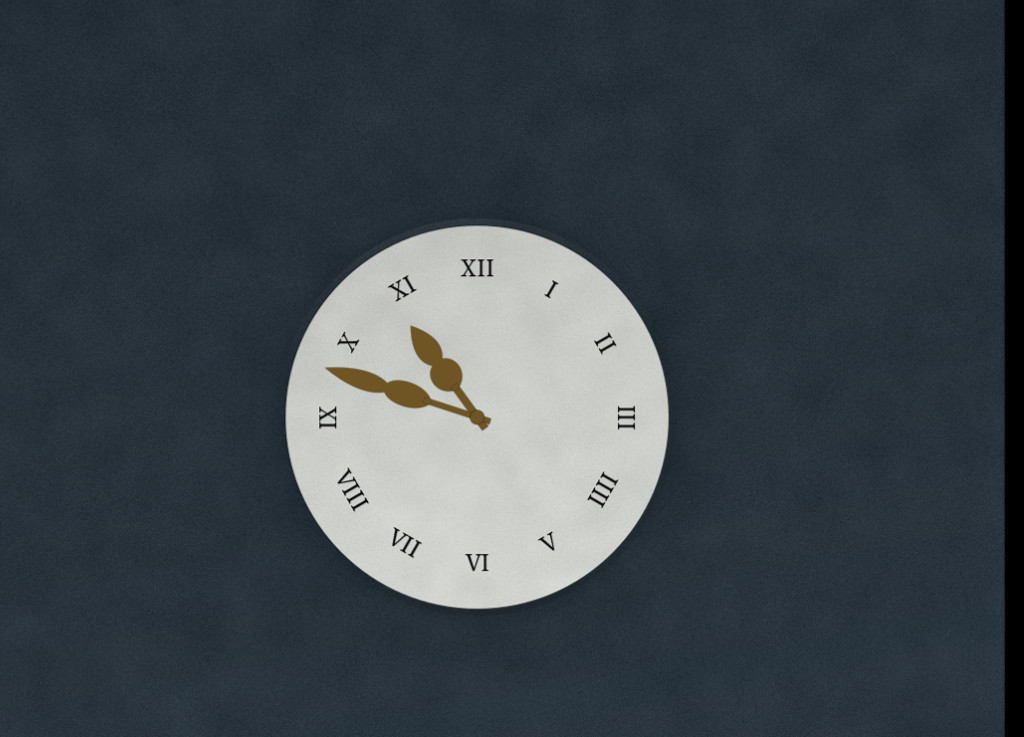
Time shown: 10:48
